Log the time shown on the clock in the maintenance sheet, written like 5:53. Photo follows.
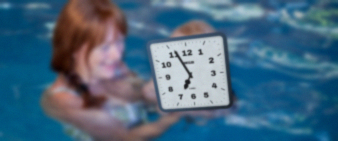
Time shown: 6:56
